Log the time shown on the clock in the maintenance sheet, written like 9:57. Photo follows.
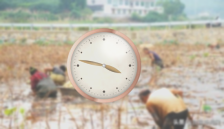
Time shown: 3:47
